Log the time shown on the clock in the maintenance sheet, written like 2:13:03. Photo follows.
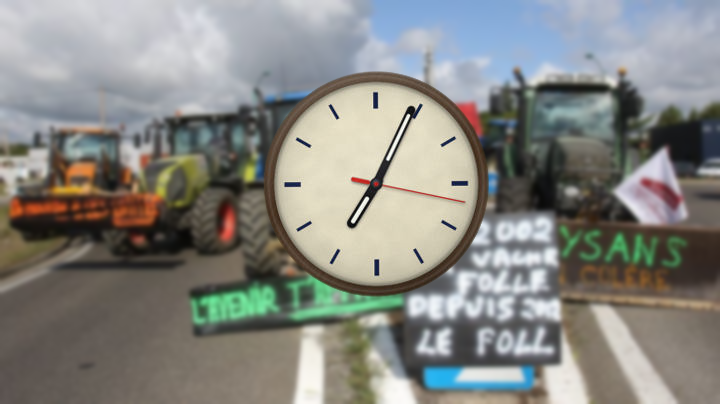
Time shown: 7:04:17
